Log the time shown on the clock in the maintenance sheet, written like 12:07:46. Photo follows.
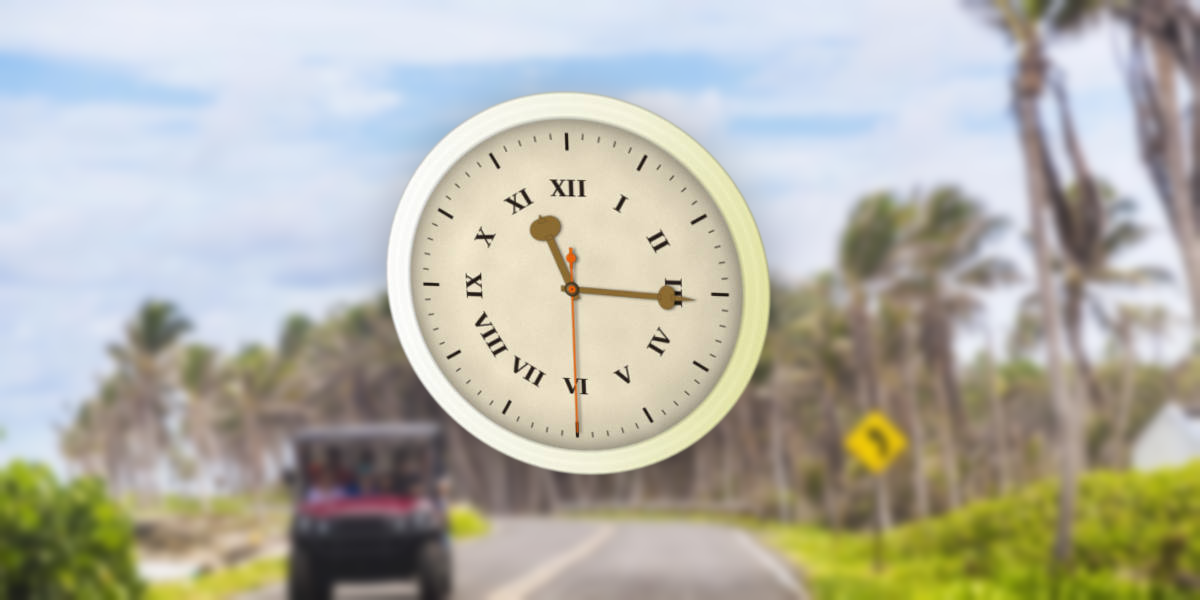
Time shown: 11:15:30
